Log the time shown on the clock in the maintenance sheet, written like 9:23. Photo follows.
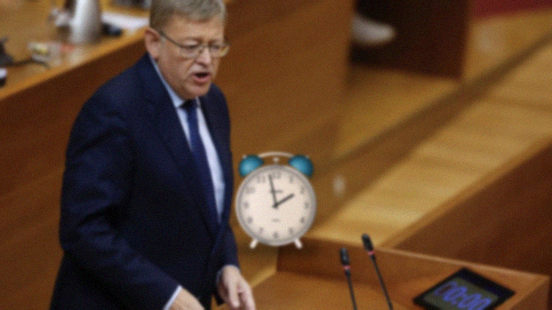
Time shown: 1:58
